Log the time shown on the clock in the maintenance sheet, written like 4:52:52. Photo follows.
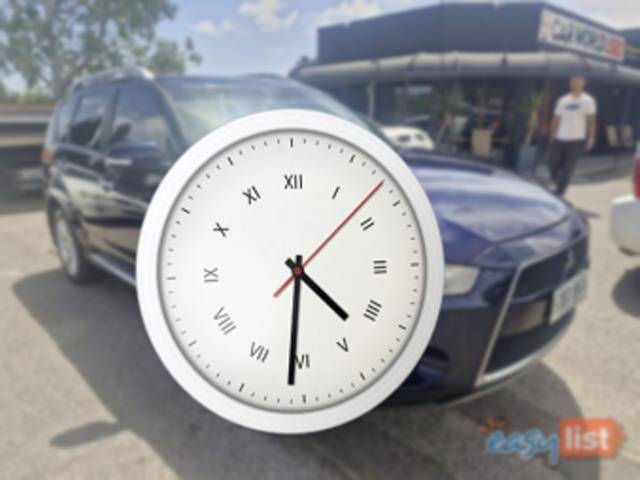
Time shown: 4:31:08
